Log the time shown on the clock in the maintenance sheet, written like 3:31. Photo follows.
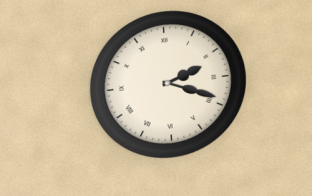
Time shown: 2:19
